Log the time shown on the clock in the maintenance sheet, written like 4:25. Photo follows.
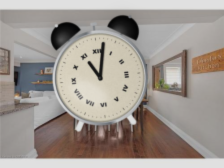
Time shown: 11:02
